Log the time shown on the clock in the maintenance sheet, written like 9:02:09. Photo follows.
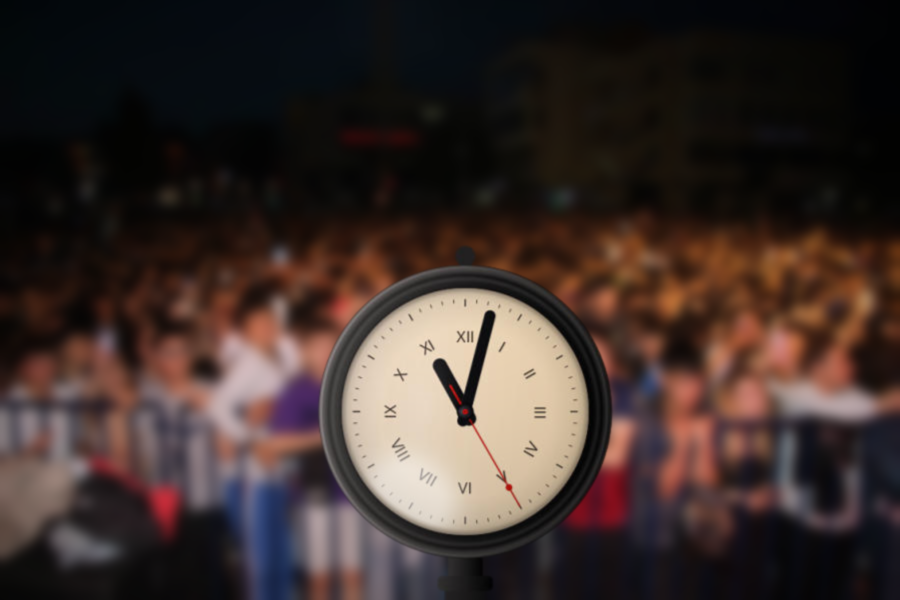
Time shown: 11:02:25
